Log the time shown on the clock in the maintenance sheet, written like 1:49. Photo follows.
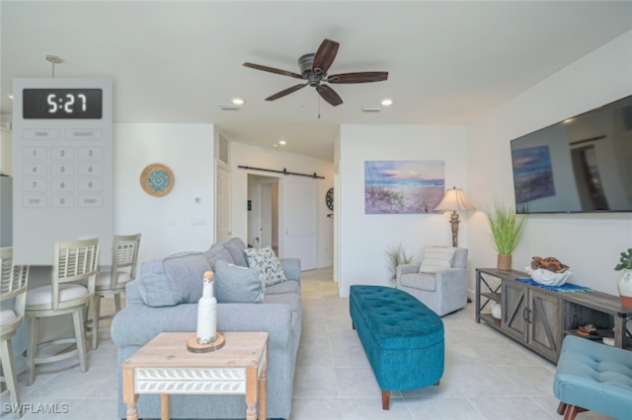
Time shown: 5:27
